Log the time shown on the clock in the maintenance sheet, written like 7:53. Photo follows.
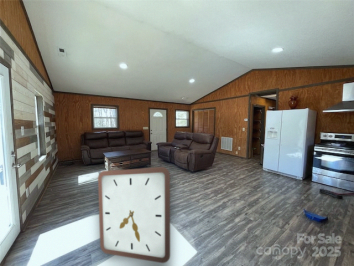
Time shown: 7:27
